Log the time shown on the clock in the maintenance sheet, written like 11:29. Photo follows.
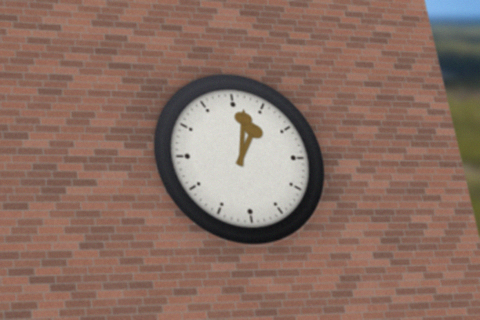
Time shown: 1:02
